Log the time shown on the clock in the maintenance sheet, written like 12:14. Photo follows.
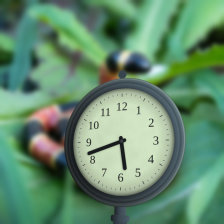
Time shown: 5:42
